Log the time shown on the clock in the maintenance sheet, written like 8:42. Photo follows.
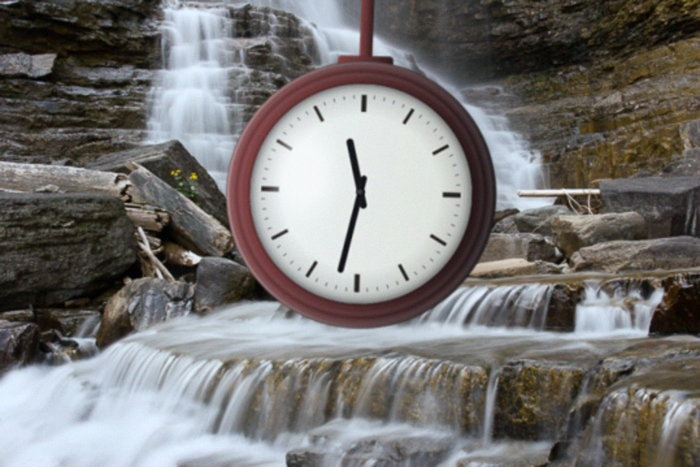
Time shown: 11:32
